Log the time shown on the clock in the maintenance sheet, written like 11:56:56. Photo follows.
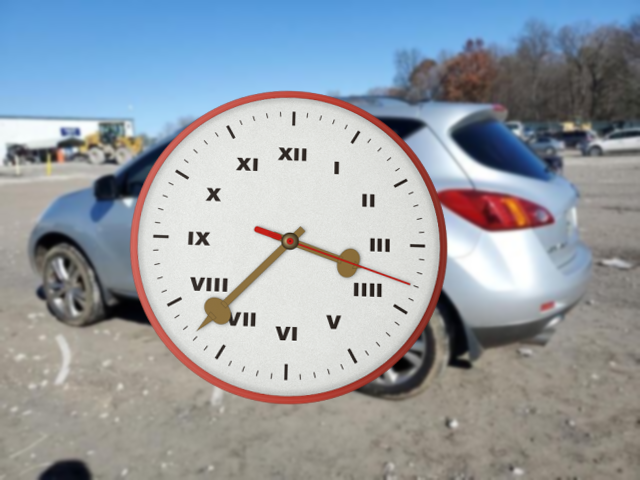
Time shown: 3:37:18
